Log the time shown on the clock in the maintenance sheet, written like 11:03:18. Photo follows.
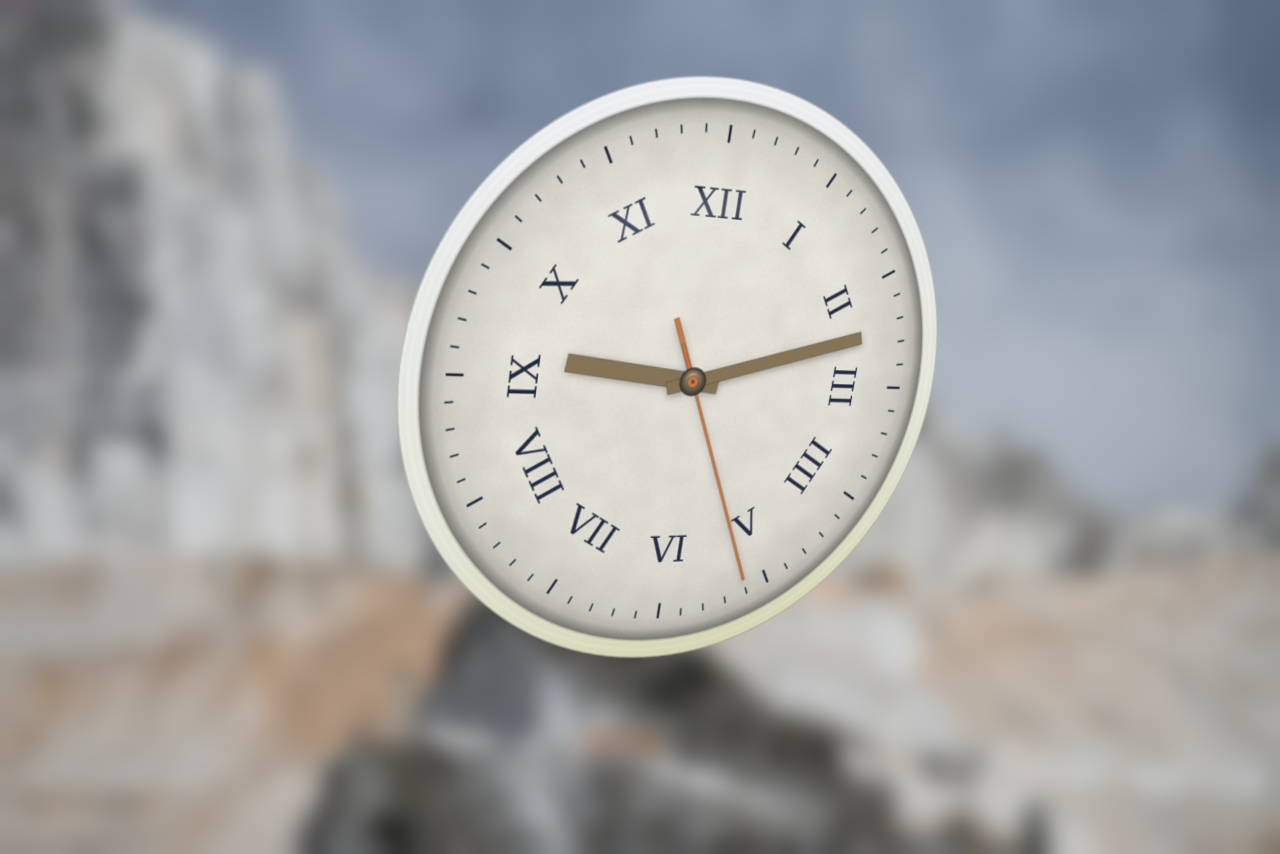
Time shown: 9:12:26
